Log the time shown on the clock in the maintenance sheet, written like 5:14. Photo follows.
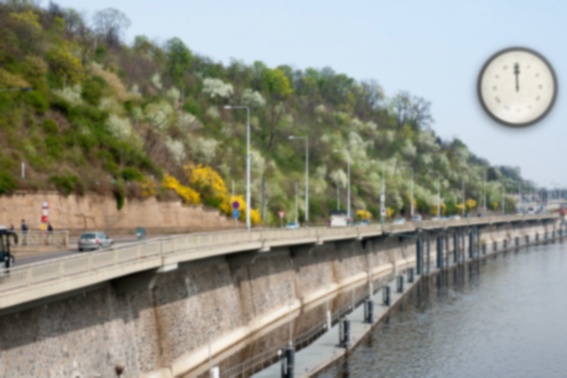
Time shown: 12:00
